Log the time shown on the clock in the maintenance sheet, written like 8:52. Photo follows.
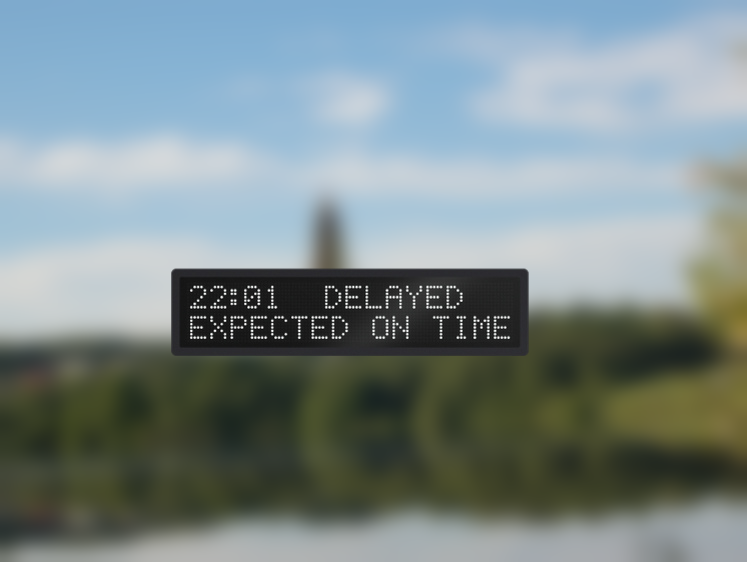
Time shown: 22:01
